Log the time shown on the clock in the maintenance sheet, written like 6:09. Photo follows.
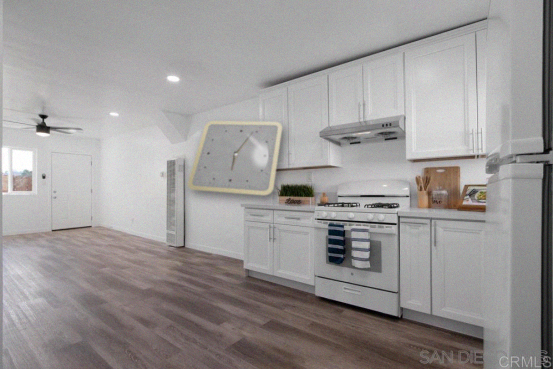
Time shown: 6:04
